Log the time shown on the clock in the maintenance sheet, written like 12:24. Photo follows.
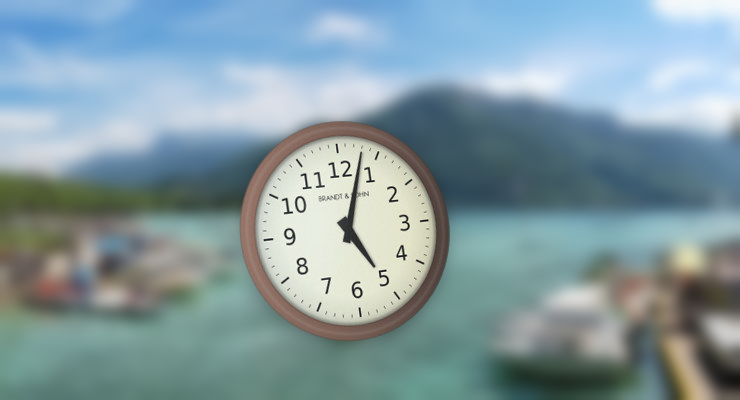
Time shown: 5:03
